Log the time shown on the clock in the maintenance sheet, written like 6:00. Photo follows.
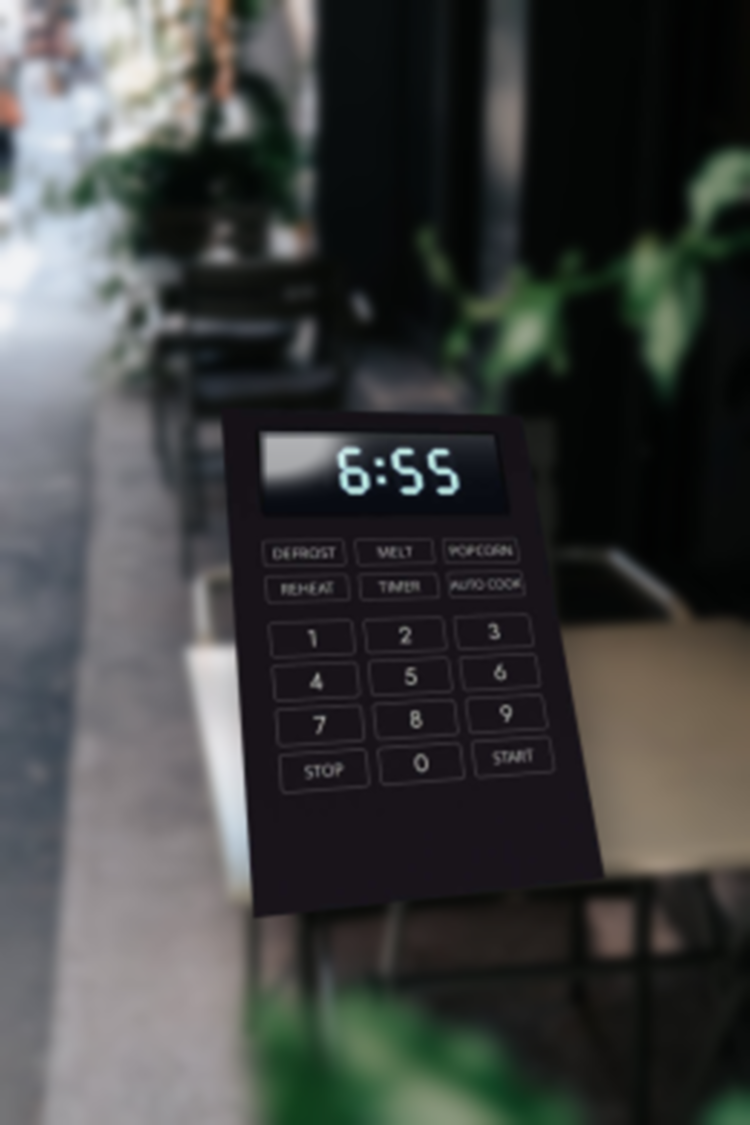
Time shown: 6:55
